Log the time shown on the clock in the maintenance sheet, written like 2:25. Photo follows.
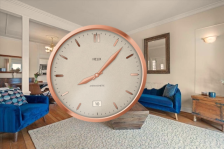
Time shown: 8:07
